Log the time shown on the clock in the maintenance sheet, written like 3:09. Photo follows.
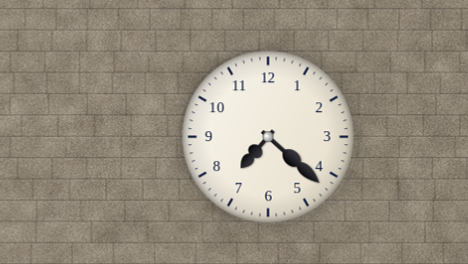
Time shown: 7:22
